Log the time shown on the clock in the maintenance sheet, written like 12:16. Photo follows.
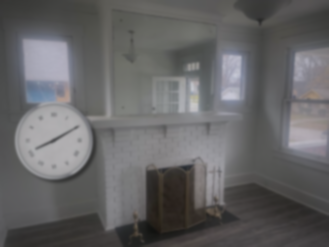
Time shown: 8:10
